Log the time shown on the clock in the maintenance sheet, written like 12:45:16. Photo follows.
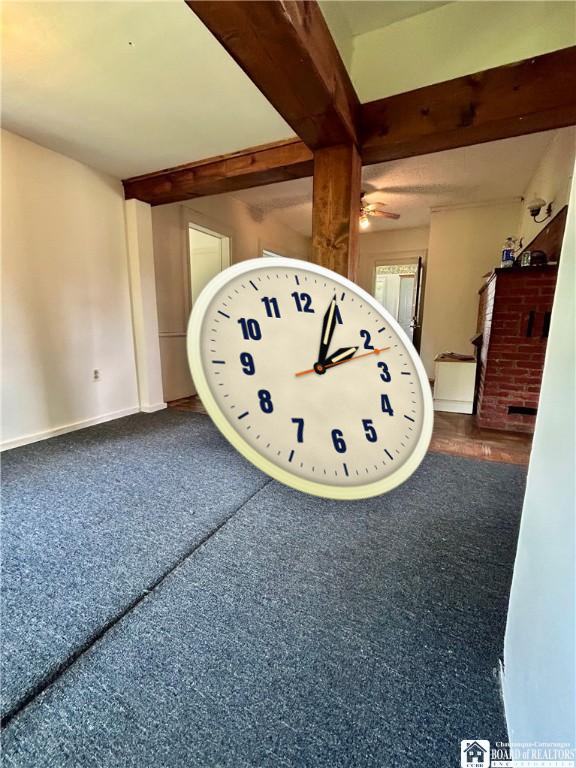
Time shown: 2:04:12
